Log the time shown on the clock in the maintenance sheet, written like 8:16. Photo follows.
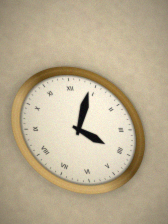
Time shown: 4:04
